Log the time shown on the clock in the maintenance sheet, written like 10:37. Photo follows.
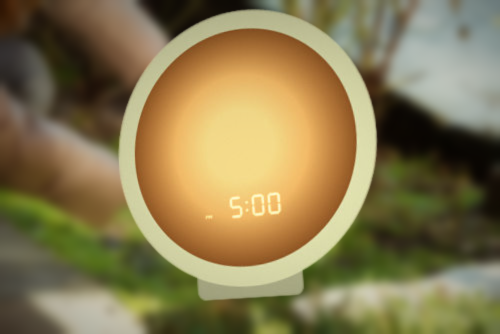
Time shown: 5:00
